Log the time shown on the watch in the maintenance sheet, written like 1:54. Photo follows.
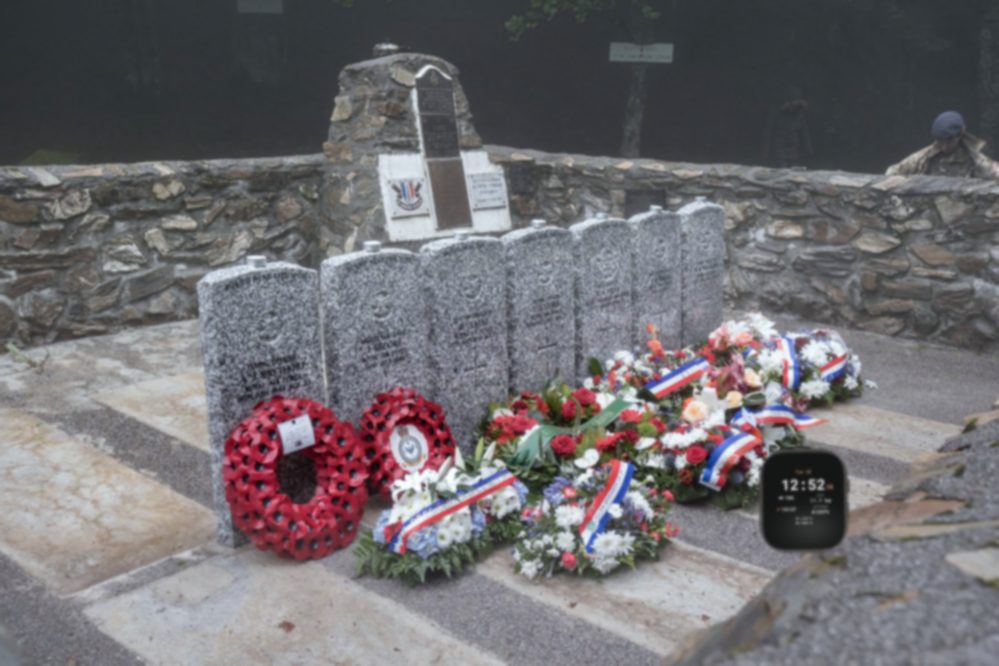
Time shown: 12:52
